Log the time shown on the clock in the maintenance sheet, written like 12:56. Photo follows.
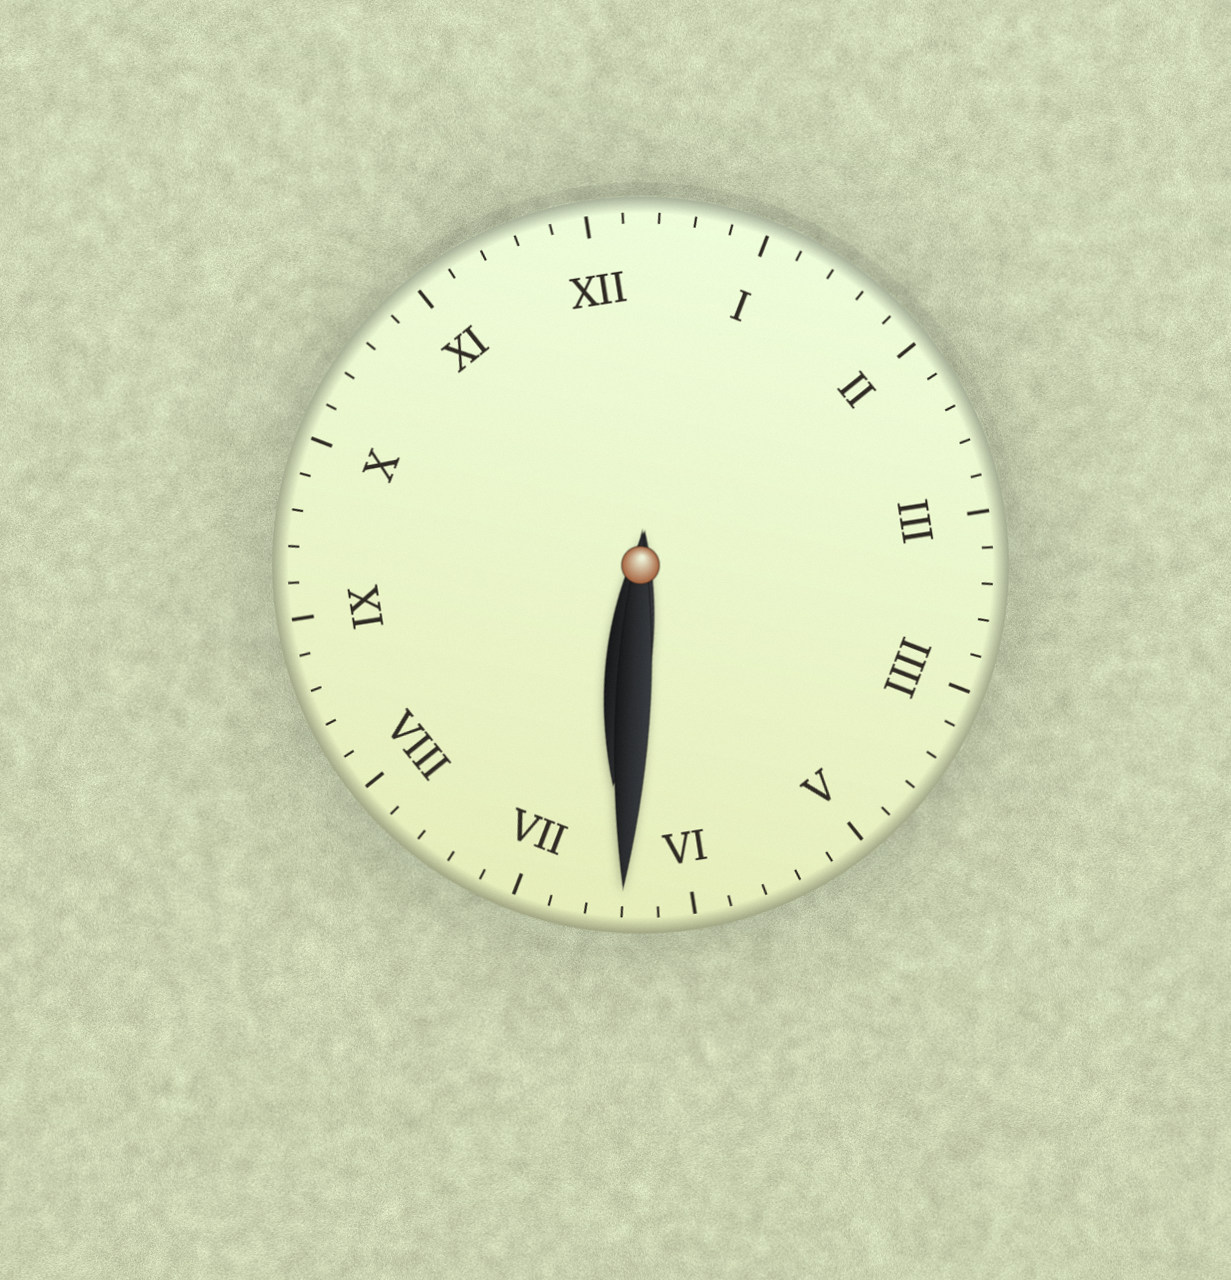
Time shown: 6:32
